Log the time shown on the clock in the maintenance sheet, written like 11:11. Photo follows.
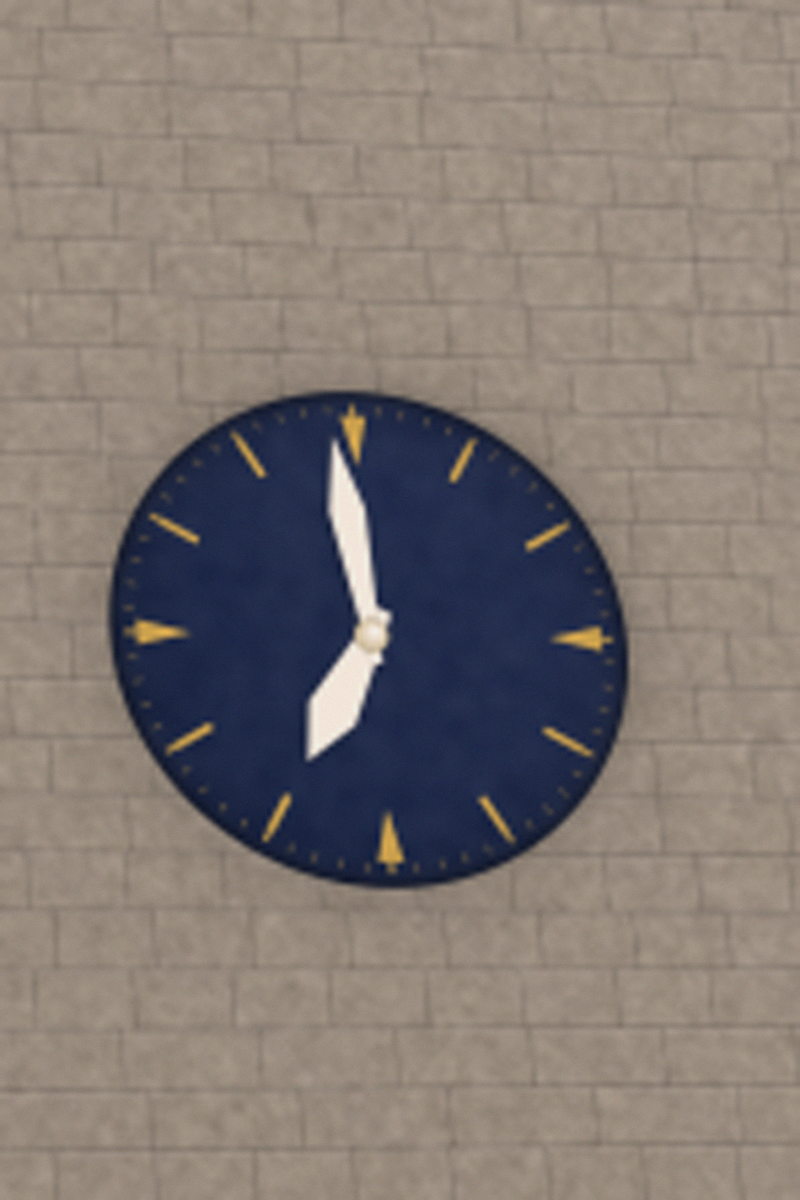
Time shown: 6:59
